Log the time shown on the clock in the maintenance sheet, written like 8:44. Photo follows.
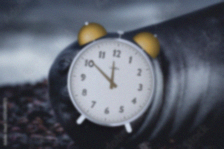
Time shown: 11:51
